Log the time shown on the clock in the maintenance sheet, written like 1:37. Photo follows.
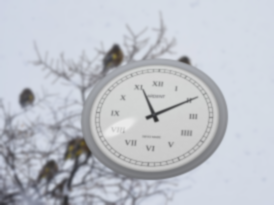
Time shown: 11:10
